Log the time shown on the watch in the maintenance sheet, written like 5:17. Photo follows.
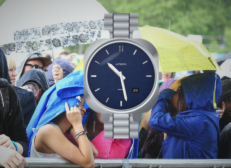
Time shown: 10:28
